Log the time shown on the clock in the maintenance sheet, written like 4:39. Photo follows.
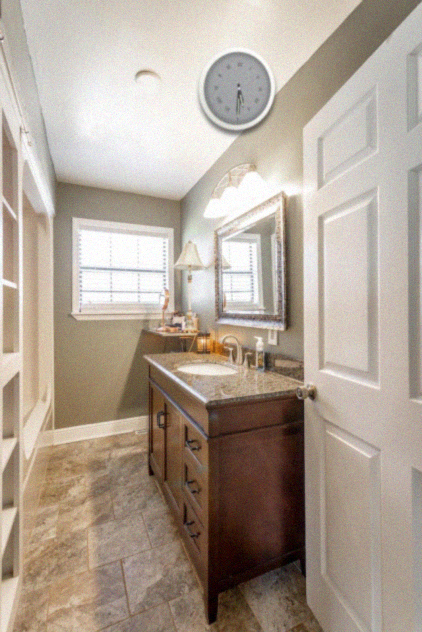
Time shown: 5:30
